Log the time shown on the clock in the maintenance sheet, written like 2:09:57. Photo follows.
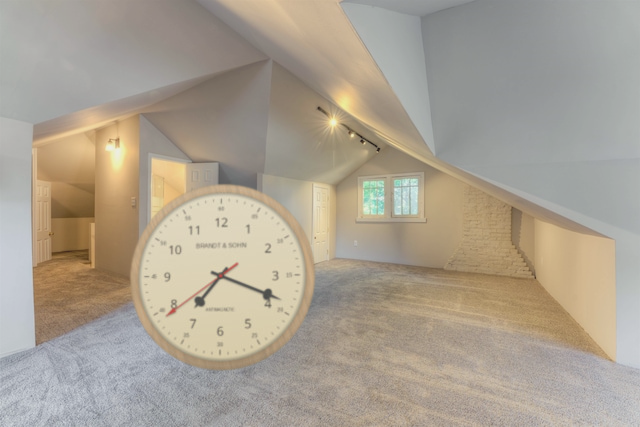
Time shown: 7:18:39
